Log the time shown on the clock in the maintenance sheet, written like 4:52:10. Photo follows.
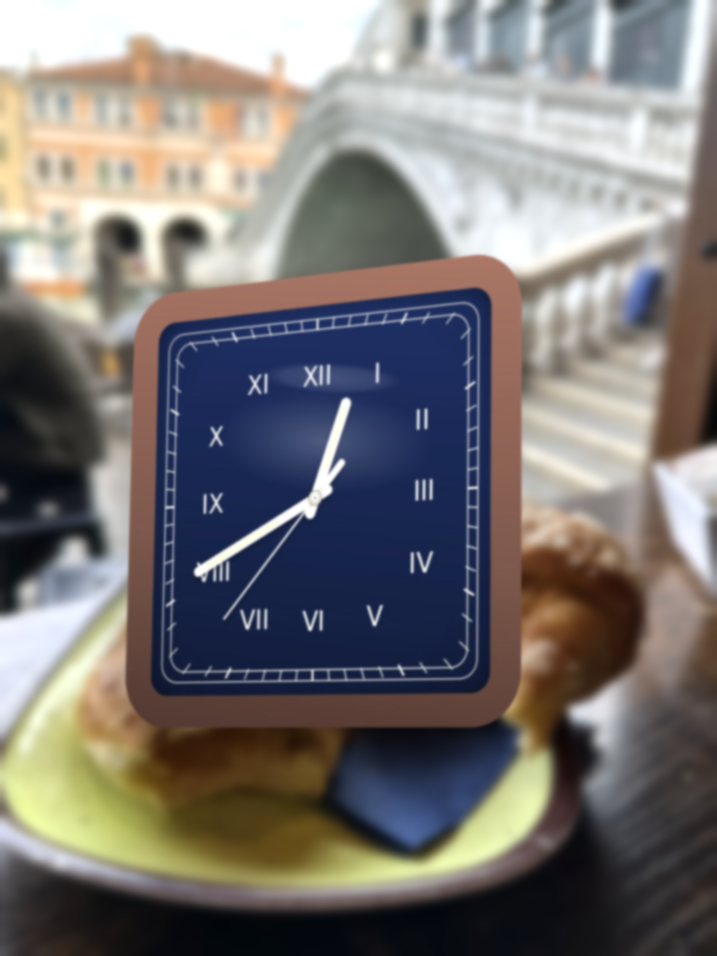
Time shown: 12:40:37
